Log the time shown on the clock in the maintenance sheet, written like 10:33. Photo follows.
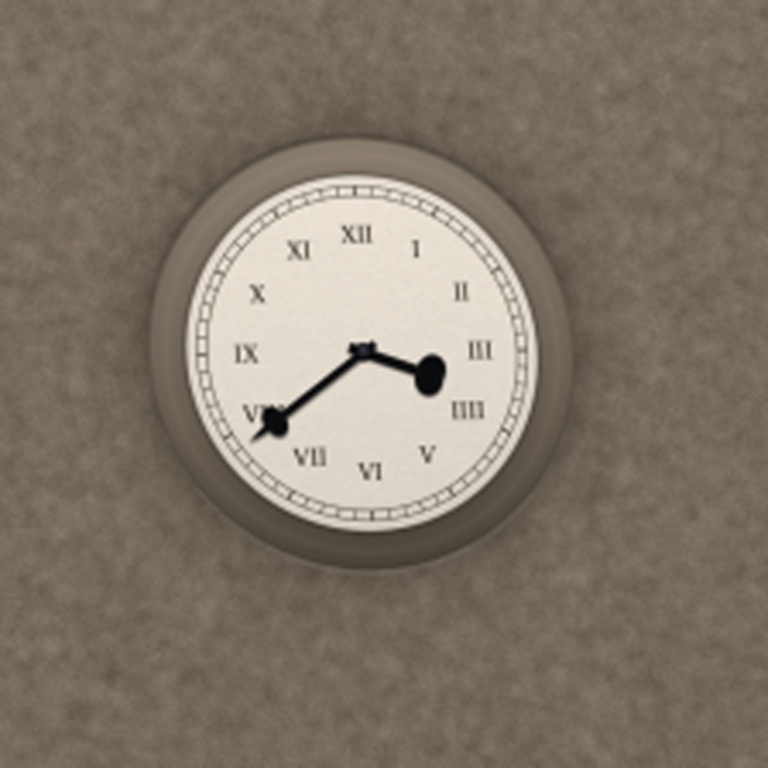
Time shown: 3:39
